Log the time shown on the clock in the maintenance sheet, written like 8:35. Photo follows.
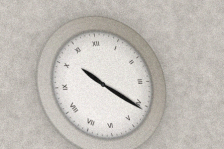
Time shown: 10:21
